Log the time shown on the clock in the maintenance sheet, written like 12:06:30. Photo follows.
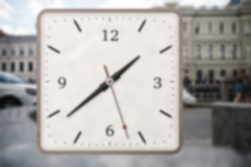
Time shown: 1:38:27
